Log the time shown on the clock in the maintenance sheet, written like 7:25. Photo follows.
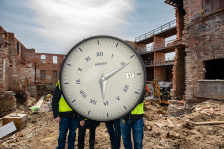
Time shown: 6:11
